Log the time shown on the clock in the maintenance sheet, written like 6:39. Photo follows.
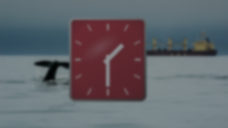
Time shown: 1:30
